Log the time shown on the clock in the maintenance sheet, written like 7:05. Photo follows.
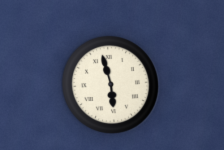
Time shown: 5:58
